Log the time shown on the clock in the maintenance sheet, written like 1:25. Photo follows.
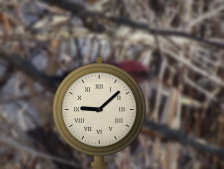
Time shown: 9:08
